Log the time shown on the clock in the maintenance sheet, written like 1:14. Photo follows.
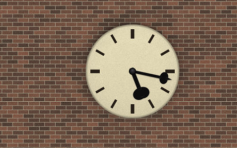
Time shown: 5:17
